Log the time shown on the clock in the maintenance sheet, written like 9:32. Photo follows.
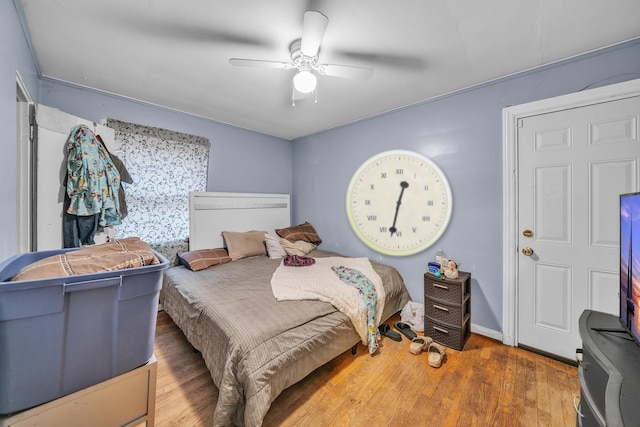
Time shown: 12:32
